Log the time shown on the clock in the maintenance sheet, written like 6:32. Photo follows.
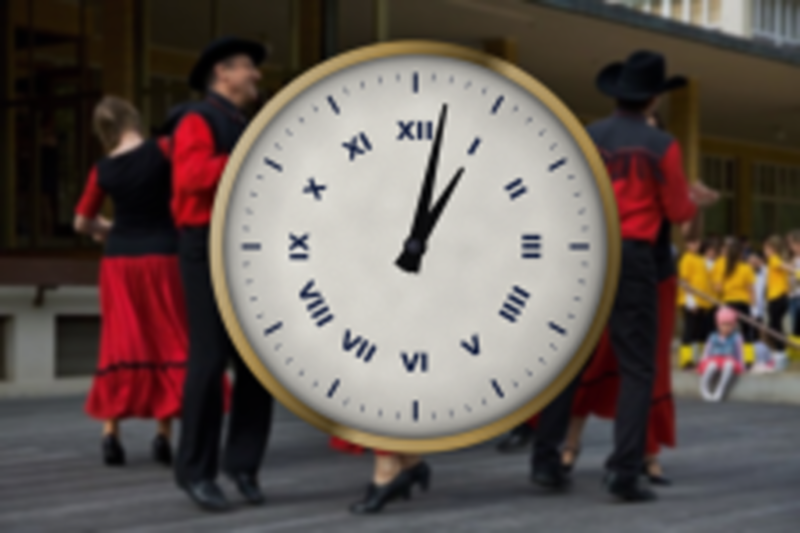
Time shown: 1:02
